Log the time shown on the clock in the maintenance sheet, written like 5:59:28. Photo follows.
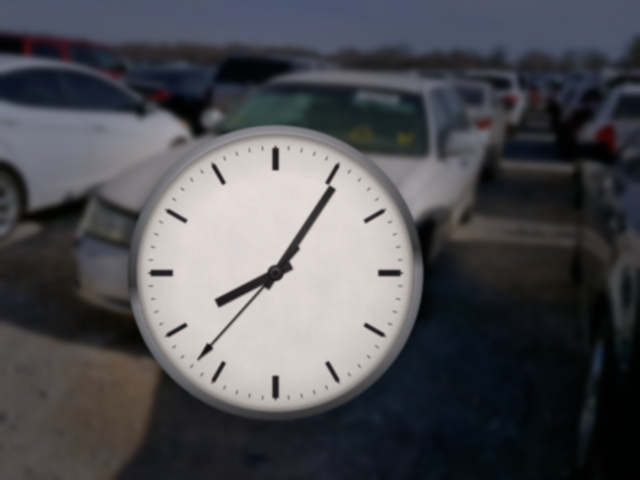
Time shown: 8:05:37
